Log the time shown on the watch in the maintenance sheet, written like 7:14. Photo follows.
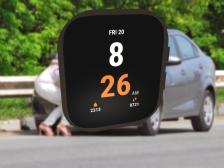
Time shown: 8:26
